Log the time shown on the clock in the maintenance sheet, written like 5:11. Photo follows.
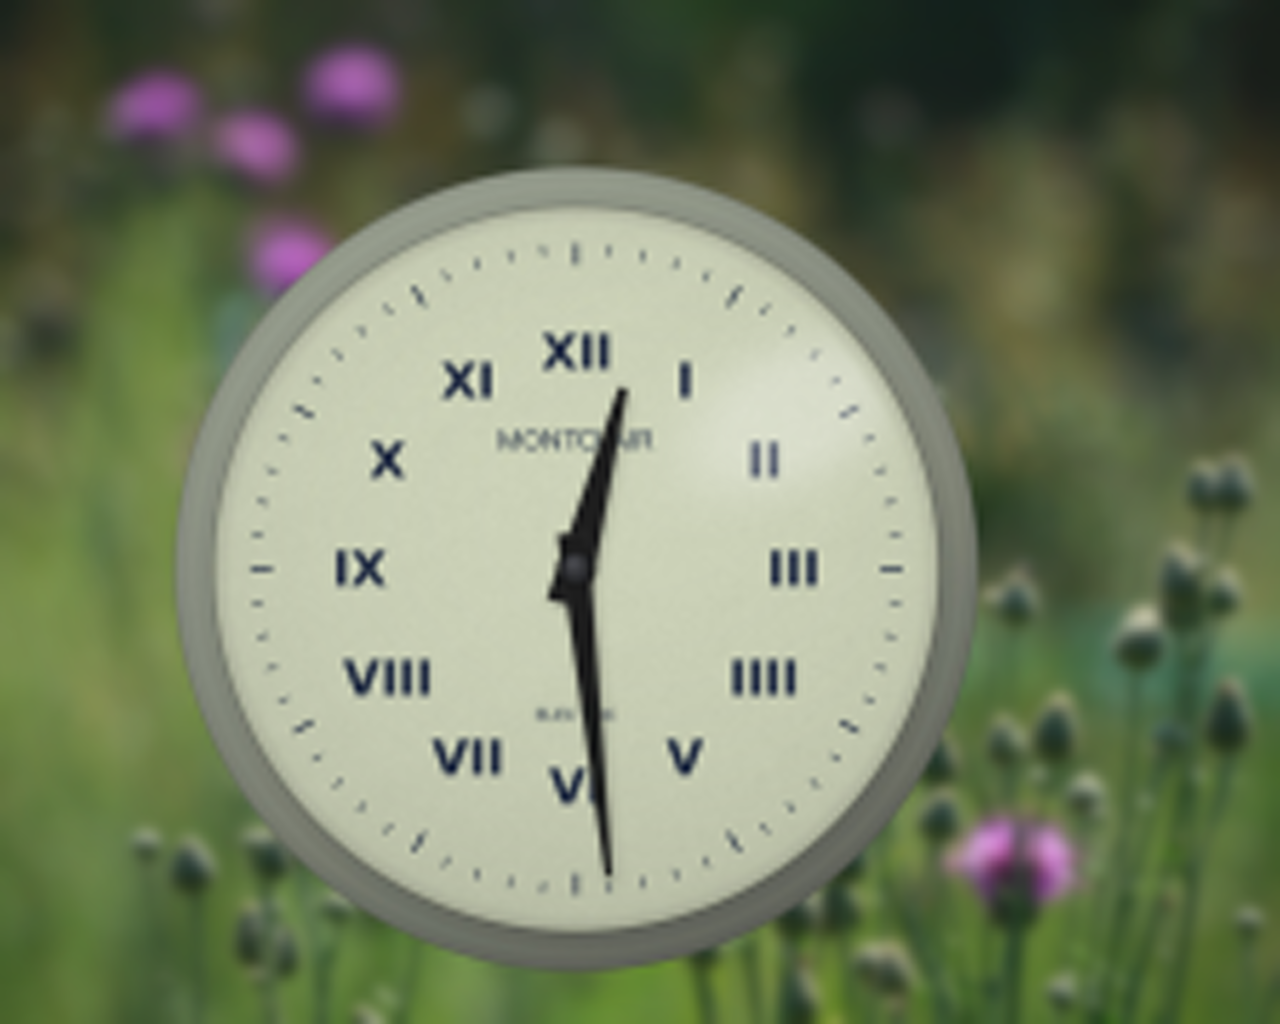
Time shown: 12:29
